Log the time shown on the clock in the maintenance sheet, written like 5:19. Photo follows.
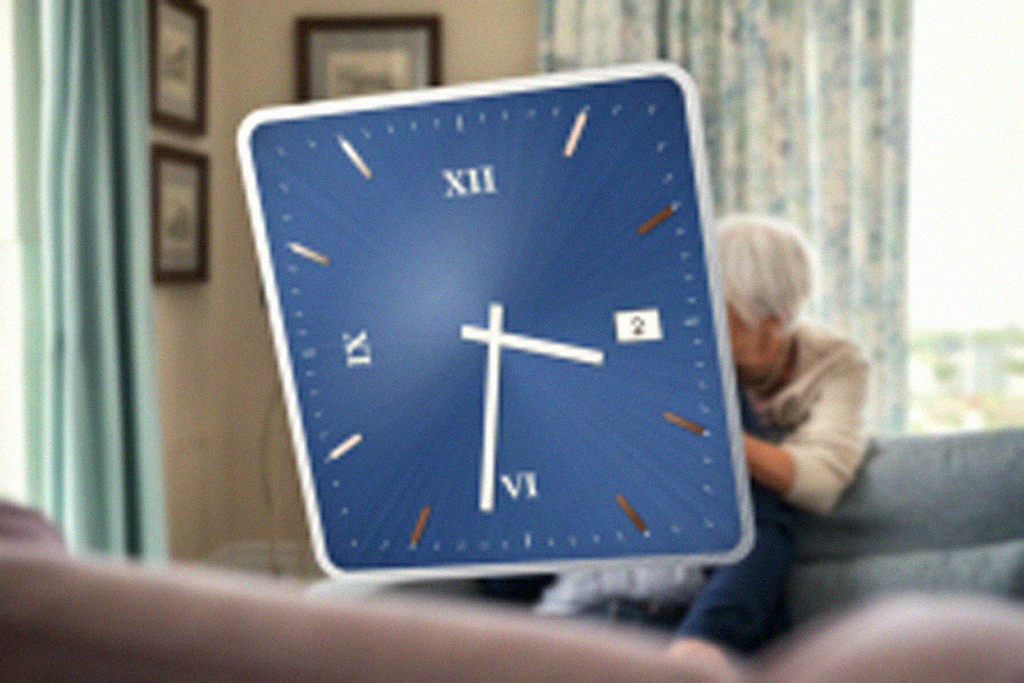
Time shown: 3:32
